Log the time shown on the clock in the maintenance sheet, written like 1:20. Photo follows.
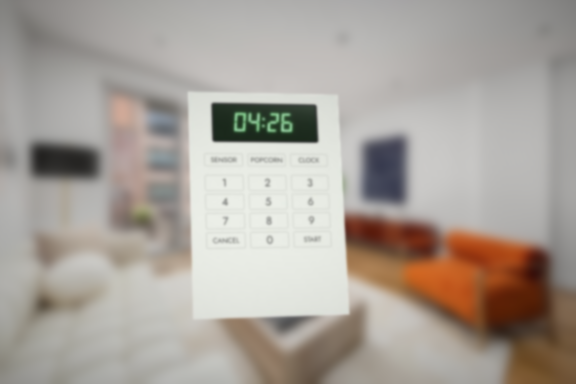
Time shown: 4:26
